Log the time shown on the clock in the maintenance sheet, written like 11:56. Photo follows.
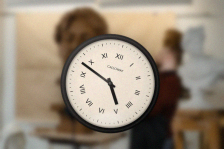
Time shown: 4:48
